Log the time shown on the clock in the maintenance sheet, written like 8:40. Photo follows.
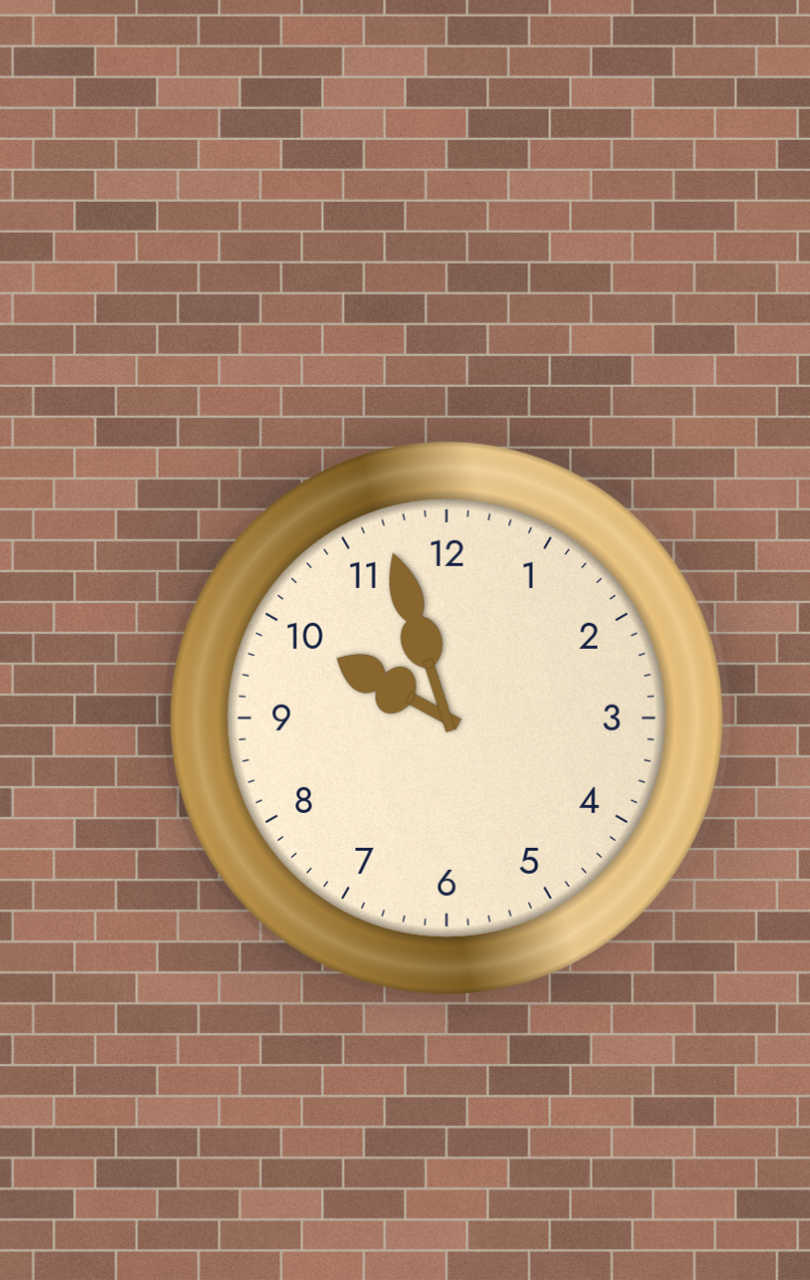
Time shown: 9:57
